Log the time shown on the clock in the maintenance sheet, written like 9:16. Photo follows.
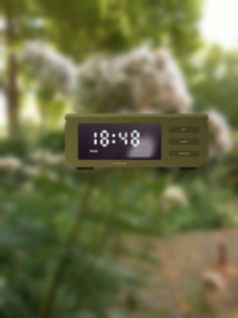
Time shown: 18:48
